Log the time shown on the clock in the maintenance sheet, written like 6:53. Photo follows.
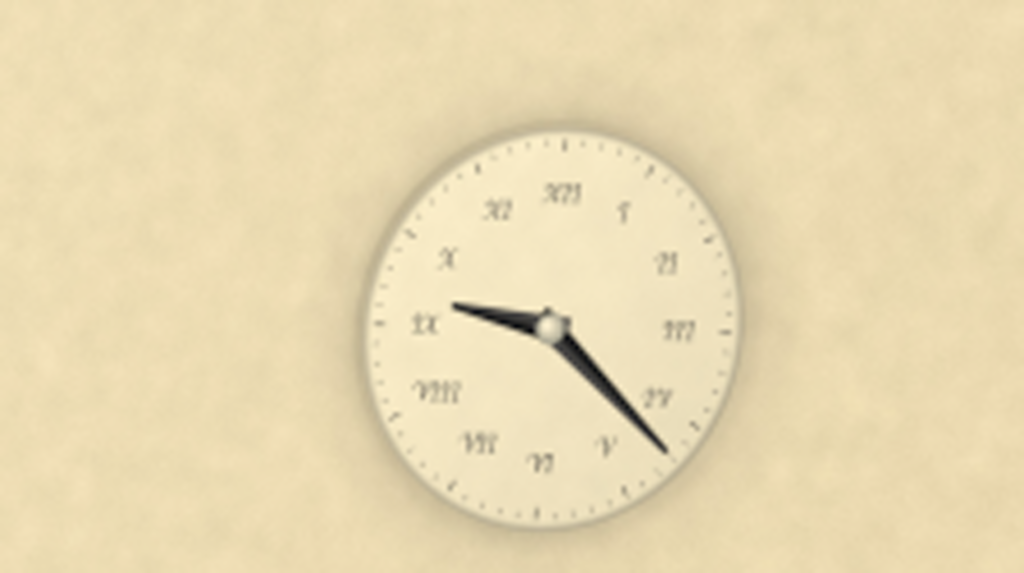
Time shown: 9:22
